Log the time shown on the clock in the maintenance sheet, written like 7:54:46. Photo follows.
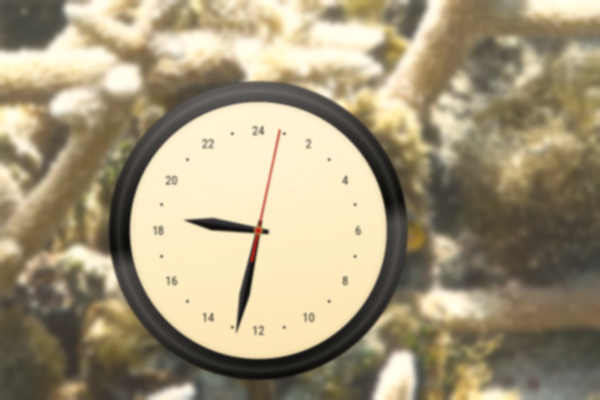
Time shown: 18:32:02
